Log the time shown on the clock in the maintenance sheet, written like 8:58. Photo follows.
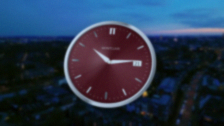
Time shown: 10:14
